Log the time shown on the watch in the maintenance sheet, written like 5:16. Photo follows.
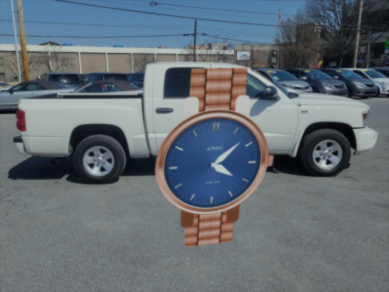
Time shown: 4:08
